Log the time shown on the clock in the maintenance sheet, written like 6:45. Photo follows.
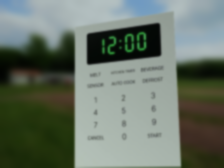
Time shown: 12:00
